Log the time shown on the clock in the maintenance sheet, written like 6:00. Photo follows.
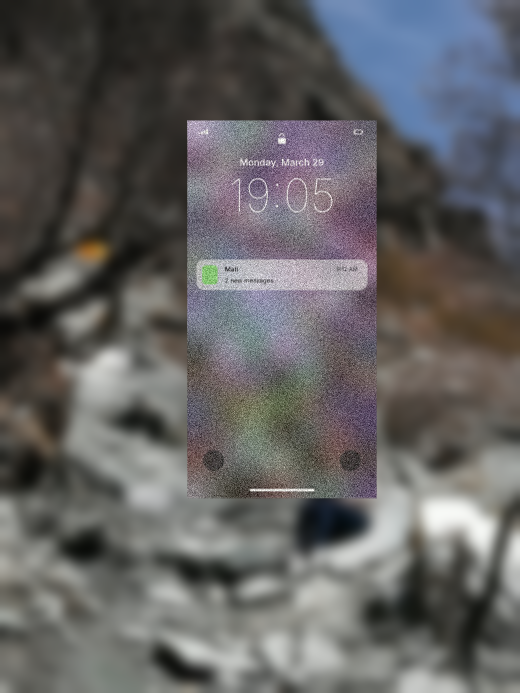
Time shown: 19:05
